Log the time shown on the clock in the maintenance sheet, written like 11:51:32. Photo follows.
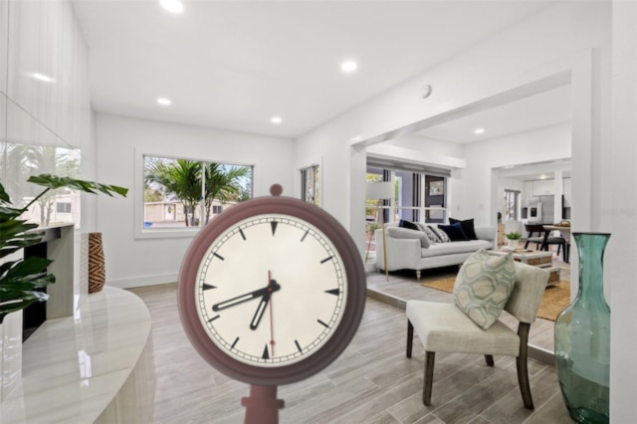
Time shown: 6:41:29
